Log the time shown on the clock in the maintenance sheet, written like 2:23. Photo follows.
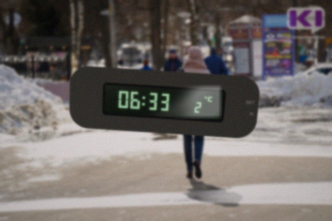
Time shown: 6:33
